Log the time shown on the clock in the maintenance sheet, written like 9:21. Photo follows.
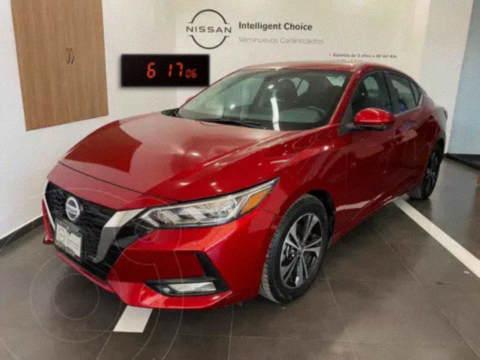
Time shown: 6:17
